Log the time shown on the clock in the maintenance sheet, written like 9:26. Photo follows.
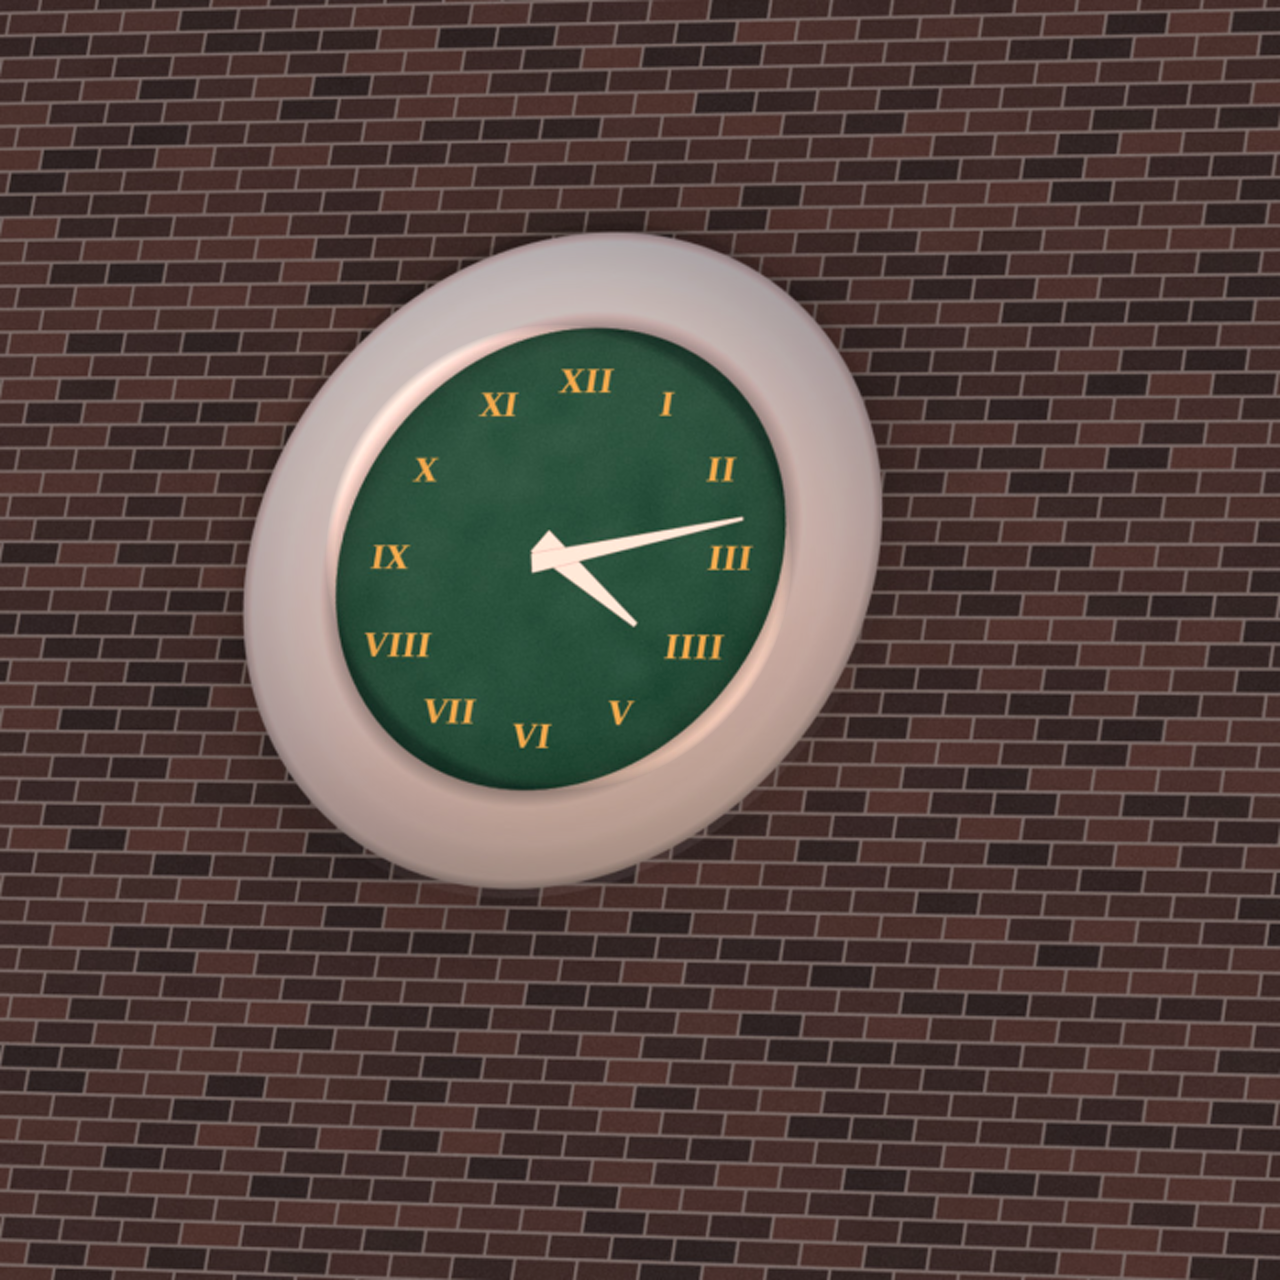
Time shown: 4:13
